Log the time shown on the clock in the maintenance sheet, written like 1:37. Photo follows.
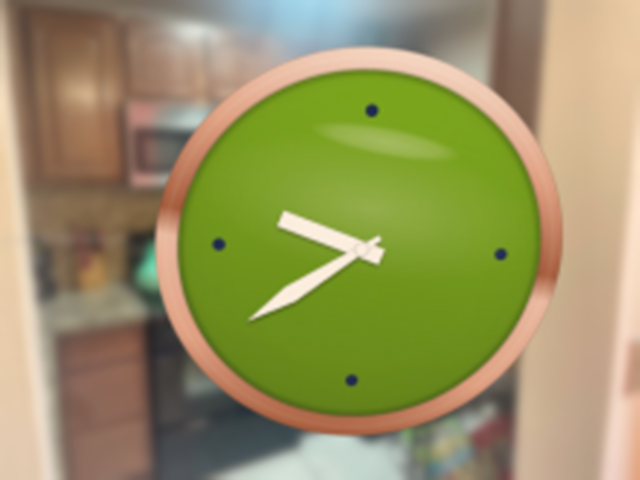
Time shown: 9:39
